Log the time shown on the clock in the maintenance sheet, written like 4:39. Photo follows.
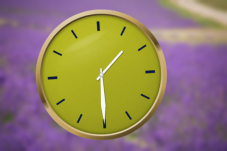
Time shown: 1:30
